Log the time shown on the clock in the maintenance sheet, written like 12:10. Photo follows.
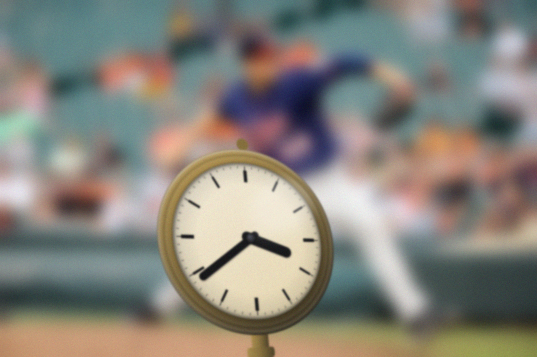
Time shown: 3:39
